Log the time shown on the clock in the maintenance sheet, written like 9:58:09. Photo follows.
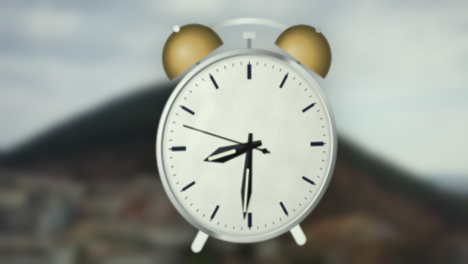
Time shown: 8:30:48
